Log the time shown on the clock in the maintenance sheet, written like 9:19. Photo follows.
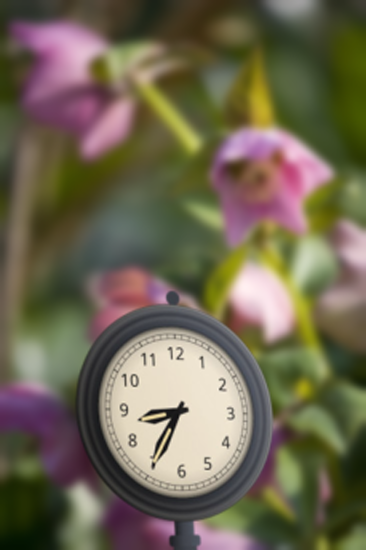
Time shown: 8:35
